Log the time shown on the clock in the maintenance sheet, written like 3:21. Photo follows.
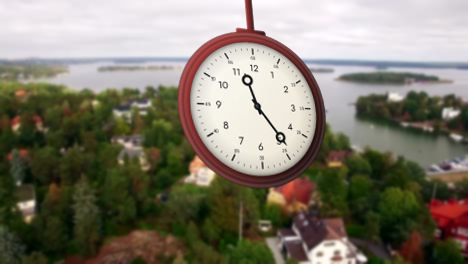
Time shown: 11:24
